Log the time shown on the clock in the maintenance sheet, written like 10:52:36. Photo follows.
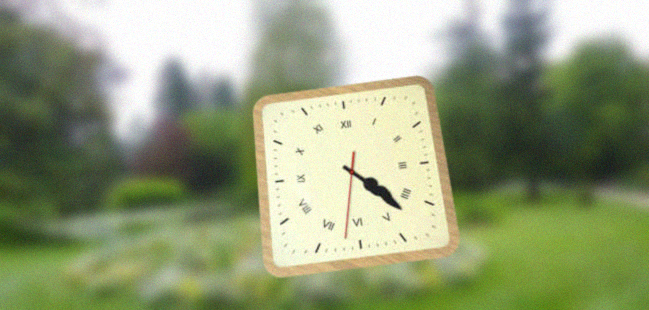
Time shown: 4:22:32
